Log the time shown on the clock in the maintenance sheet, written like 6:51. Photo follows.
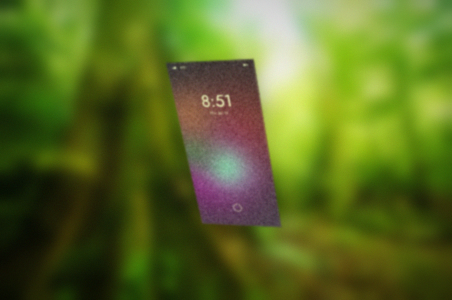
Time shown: 8:51
